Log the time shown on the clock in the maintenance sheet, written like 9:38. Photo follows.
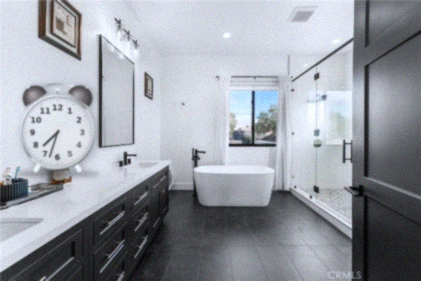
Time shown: 7:33
